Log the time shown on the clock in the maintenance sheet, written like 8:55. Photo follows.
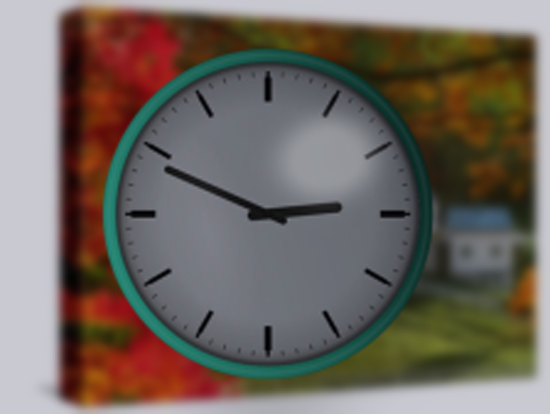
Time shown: 2:49
